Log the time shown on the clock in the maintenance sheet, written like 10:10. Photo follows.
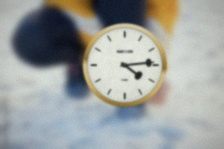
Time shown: 4:14
